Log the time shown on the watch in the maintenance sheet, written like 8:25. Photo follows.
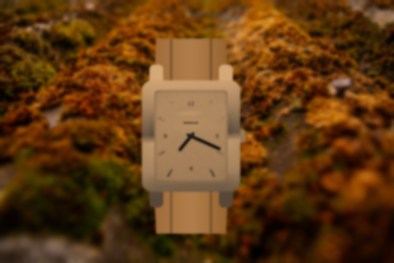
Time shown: 7:19
